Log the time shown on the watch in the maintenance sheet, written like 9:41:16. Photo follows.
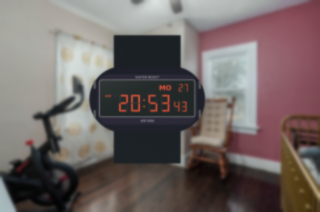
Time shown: 20:53:43
